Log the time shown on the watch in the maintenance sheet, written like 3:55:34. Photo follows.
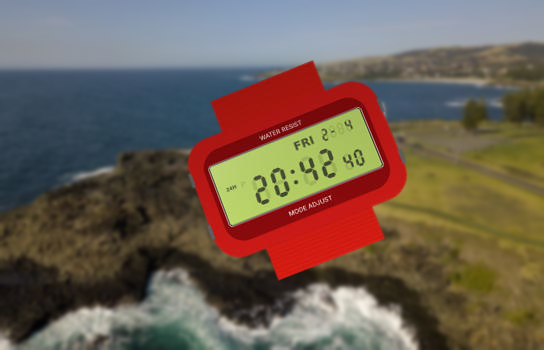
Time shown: 20:42:40
